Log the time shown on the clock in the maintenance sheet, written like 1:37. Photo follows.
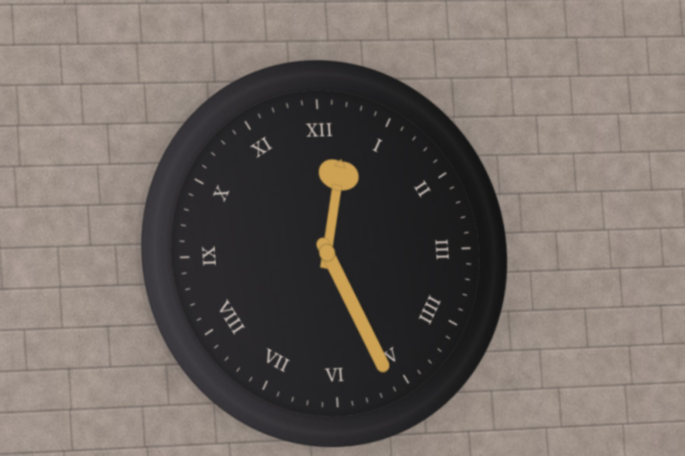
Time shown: 12:26
